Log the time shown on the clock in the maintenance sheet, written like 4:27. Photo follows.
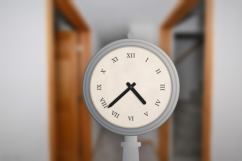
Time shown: 4:38
